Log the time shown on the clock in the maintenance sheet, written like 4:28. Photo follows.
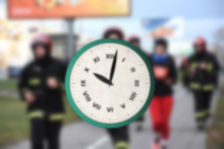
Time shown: 10:02
